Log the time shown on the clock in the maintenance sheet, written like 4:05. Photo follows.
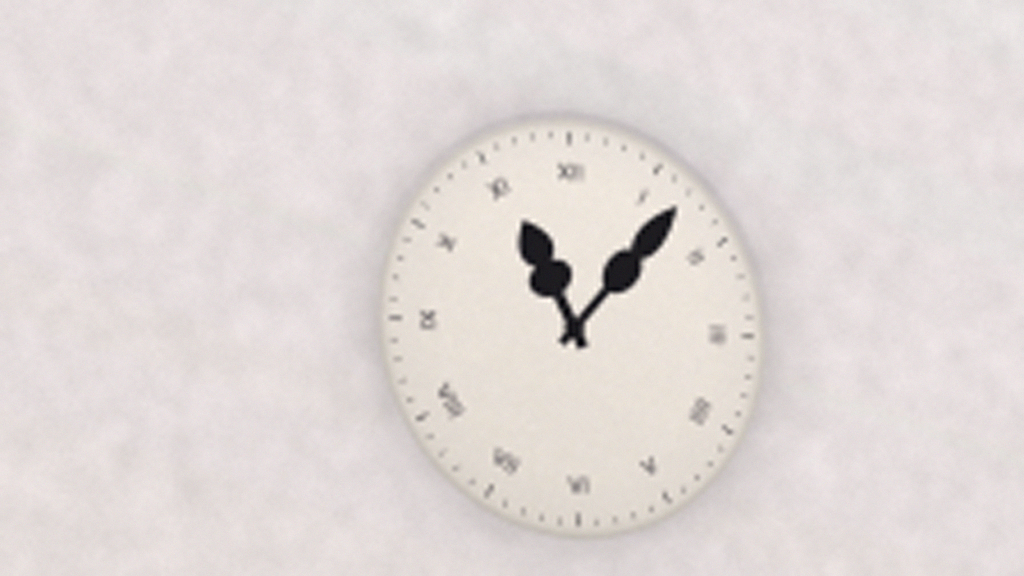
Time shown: 11:07
